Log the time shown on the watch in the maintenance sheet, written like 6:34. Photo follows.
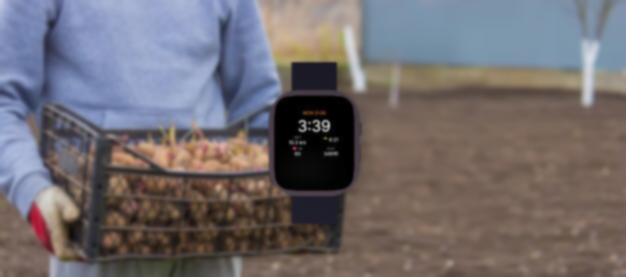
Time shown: 3:39
